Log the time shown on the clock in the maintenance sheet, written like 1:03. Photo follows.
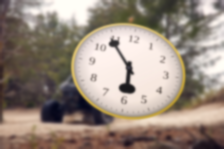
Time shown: 5:54
